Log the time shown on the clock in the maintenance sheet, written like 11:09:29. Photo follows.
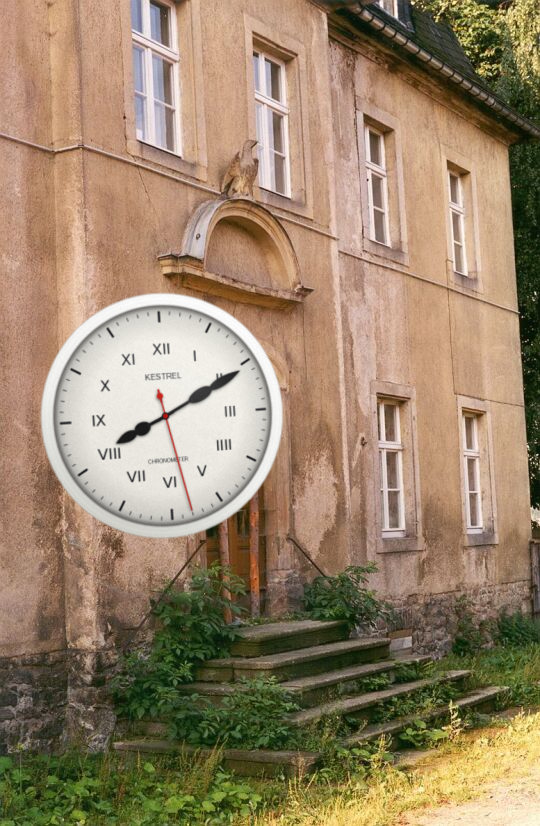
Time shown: 8:10:28
